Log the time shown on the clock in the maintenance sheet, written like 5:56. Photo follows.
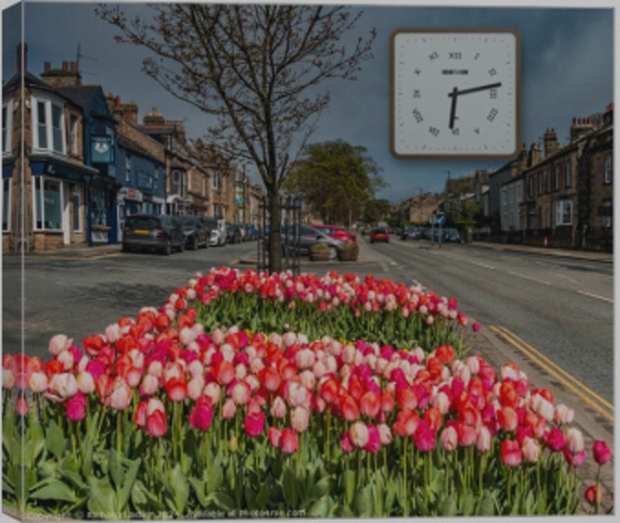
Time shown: 6:13
